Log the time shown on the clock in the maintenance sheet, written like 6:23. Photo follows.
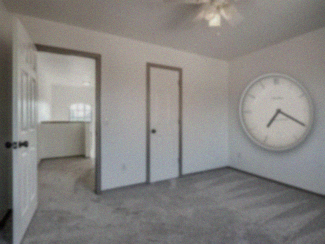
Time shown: 7:20
